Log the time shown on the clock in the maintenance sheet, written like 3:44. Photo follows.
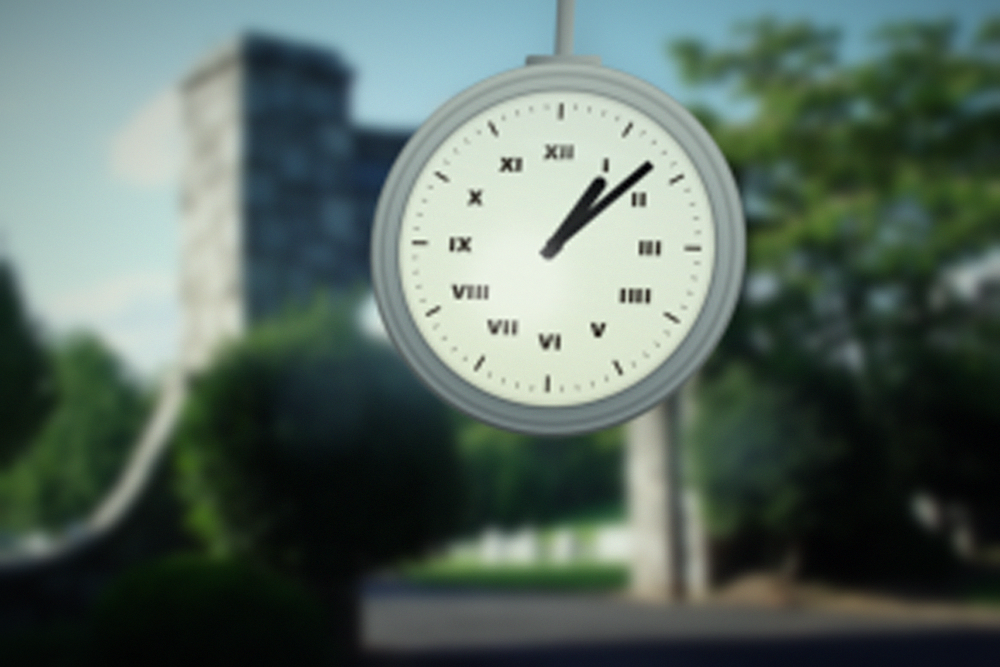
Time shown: 1:08
